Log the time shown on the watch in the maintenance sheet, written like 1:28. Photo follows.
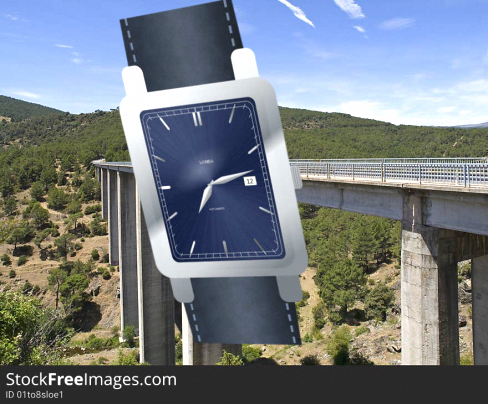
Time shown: 7:13
